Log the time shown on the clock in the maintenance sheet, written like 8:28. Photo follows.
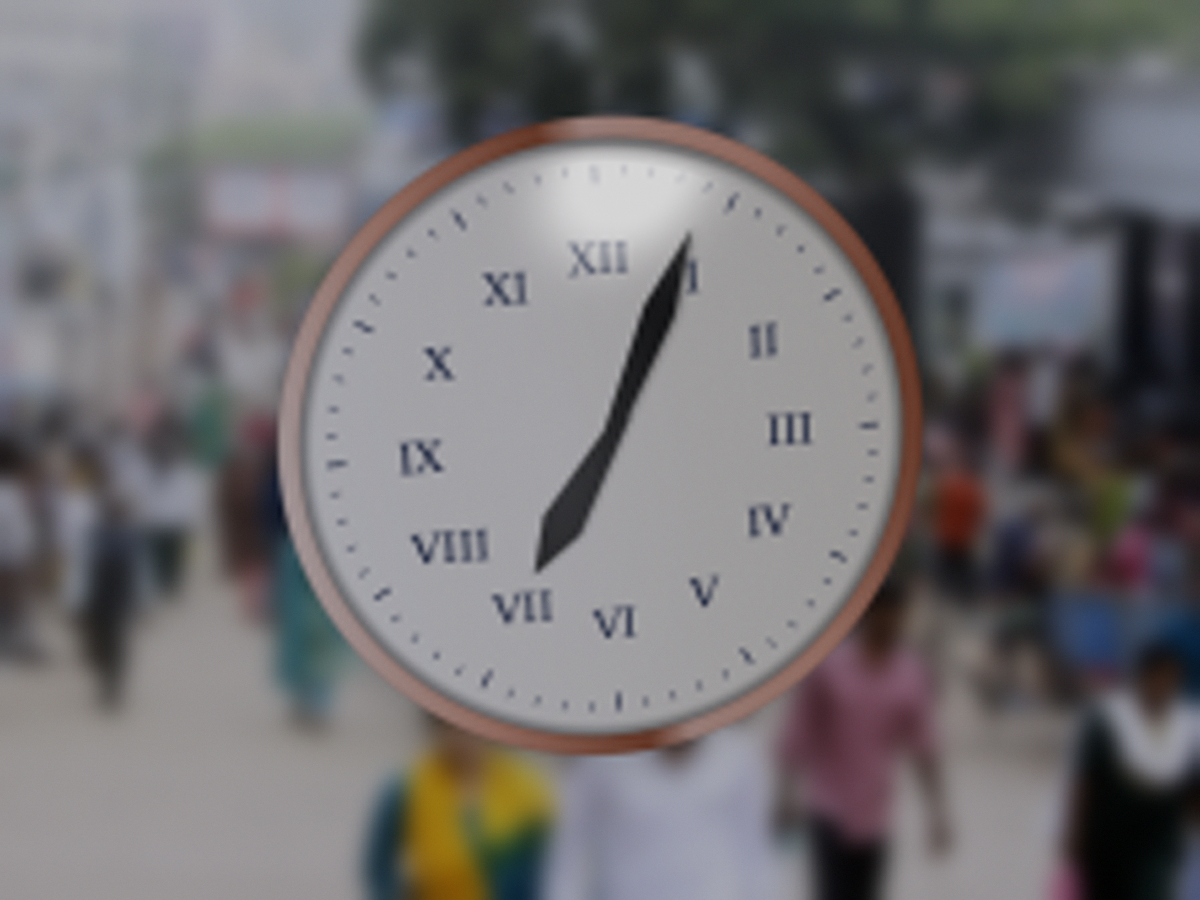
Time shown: 7:04
